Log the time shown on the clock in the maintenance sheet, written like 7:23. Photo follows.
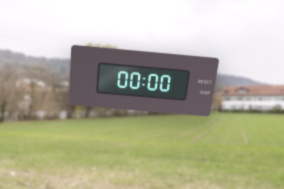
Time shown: 0:00
